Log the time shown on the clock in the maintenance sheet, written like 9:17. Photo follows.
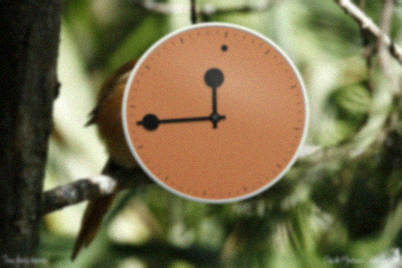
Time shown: 11:43
